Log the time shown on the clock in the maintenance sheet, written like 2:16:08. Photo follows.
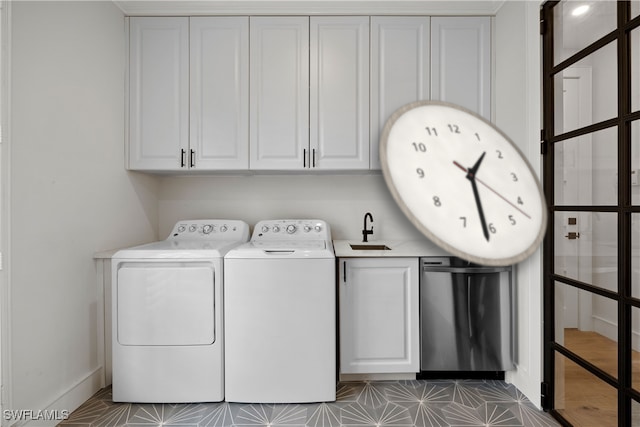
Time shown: 1:31:22
